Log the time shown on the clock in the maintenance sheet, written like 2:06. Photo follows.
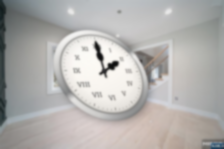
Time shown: 2:00
